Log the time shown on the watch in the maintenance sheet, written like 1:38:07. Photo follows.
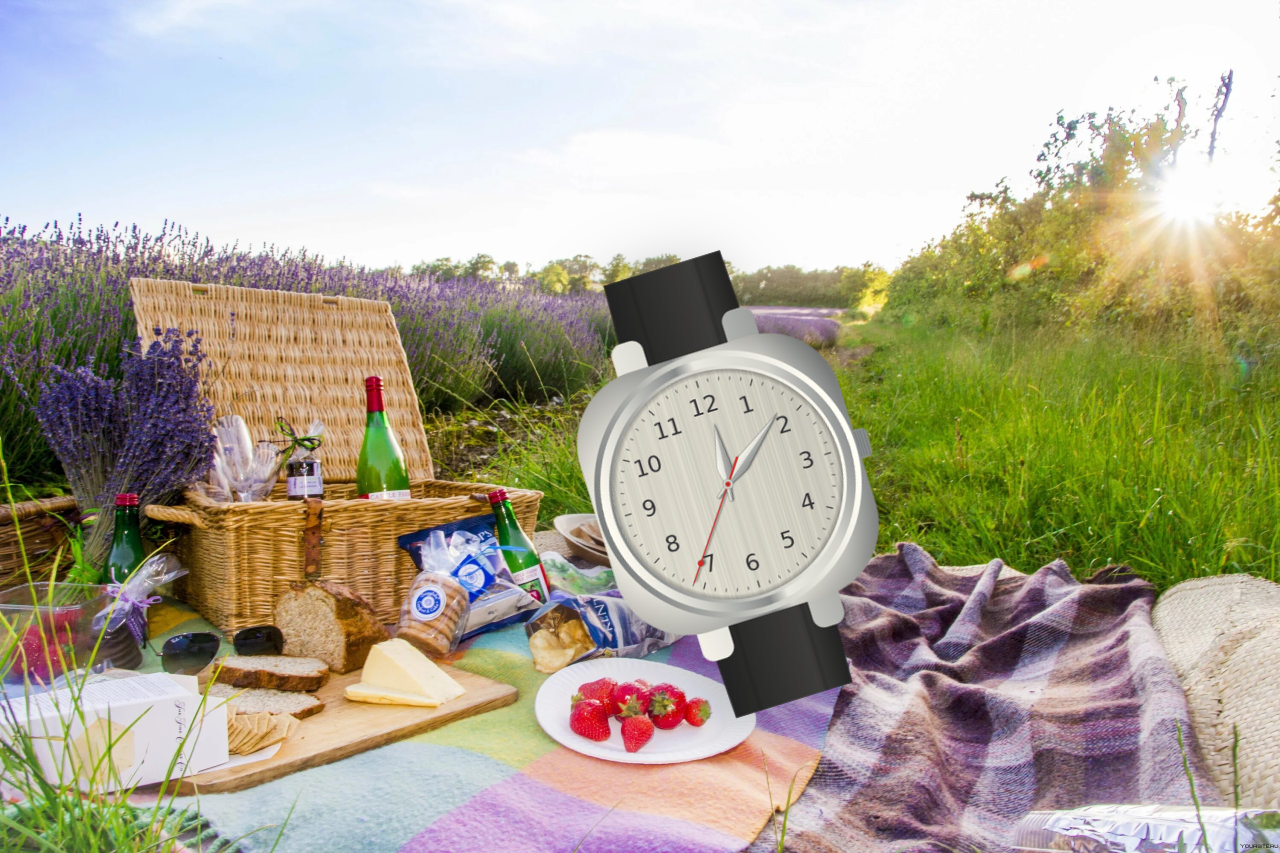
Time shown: 12:08:36
